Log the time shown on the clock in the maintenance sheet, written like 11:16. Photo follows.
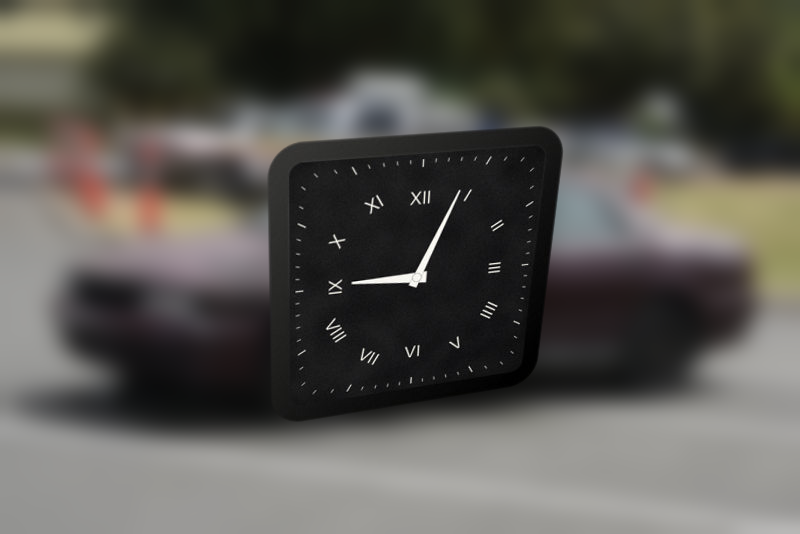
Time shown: 9:04
